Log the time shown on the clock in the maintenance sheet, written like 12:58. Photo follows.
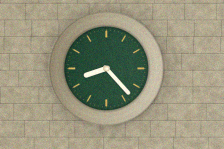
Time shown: 8:23
